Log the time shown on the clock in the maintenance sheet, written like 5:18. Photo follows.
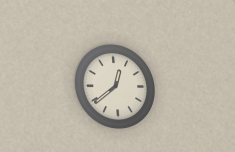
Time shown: 12:39
